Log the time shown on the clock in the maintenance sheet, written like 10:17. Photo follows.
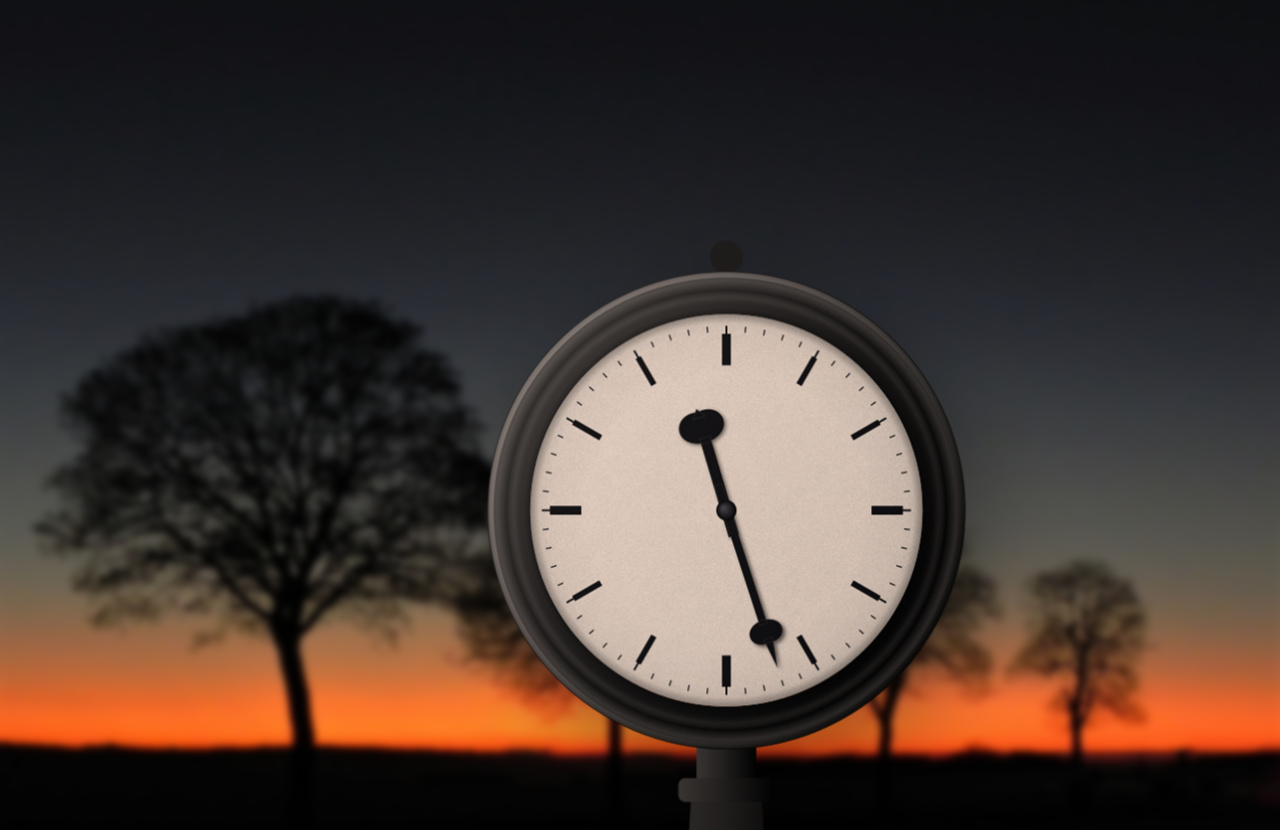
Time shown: 11:27
